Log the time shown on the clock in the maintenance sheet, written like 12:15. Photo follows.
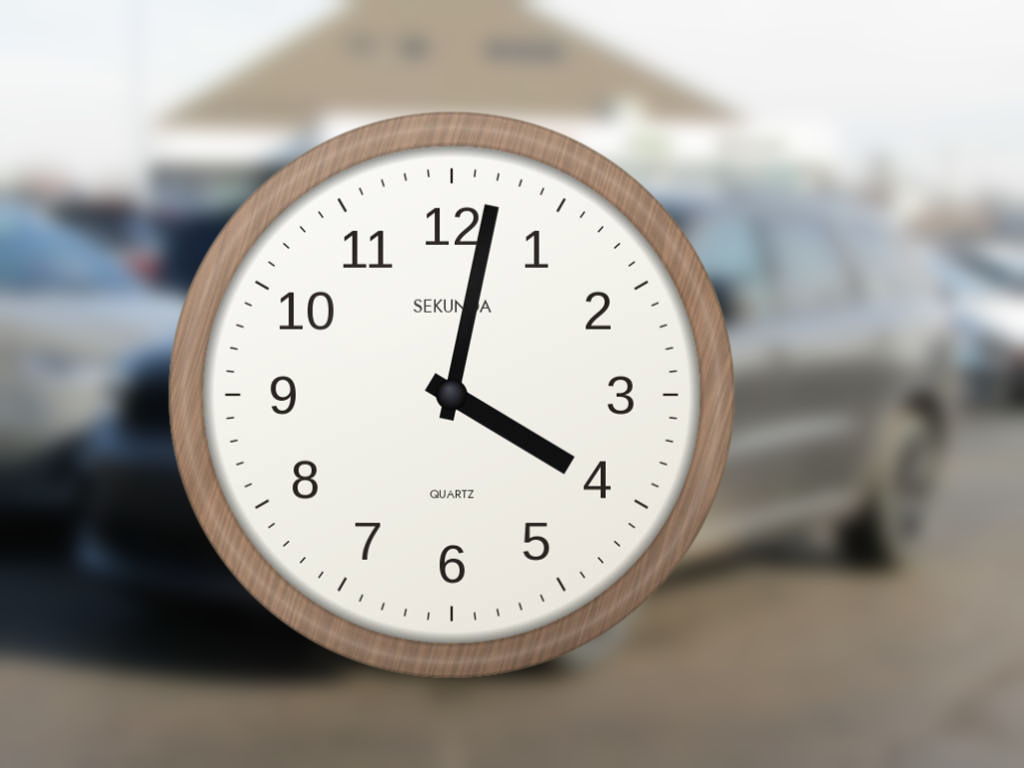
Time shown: 4:02
